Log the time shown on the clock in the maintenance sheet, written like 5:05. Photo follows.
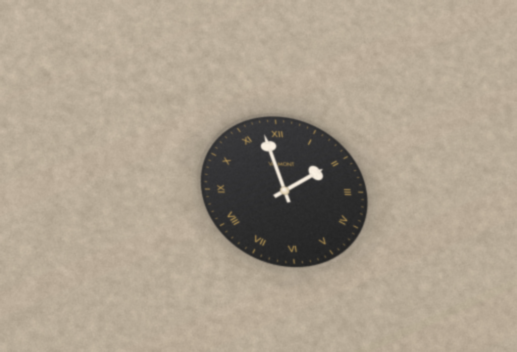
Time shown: 1:58
